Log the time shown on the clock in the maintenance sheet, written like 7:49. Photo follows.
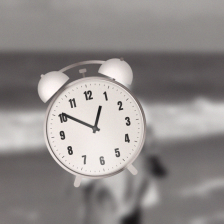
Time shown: 12:51
